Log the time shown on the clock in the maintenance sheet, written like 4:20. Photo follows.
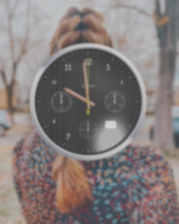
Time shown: 9:59
